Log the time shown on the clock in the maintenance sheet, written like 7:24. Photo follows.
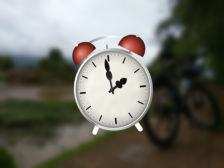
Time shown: 1:59
